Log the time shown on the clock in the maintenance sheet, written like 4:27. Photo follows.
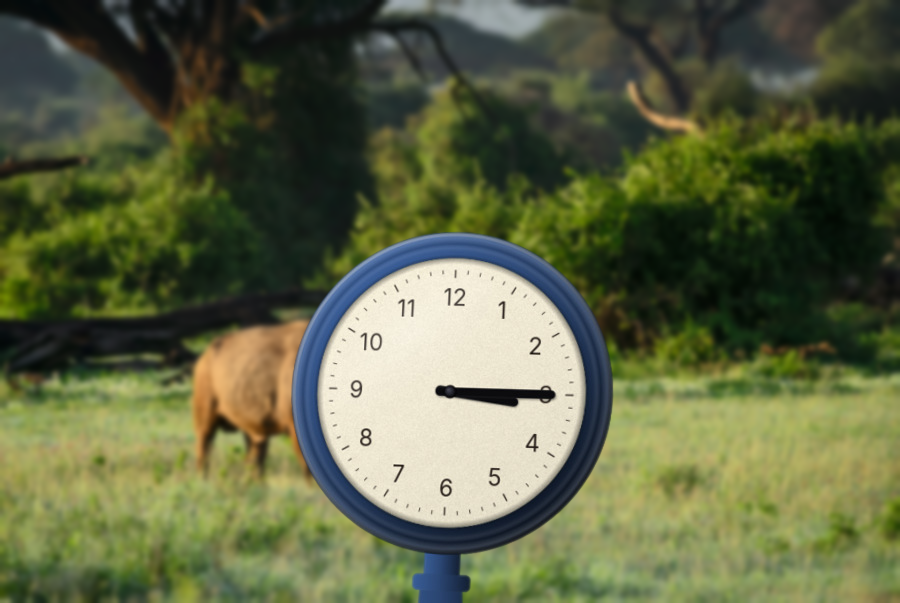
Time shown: 3:15
